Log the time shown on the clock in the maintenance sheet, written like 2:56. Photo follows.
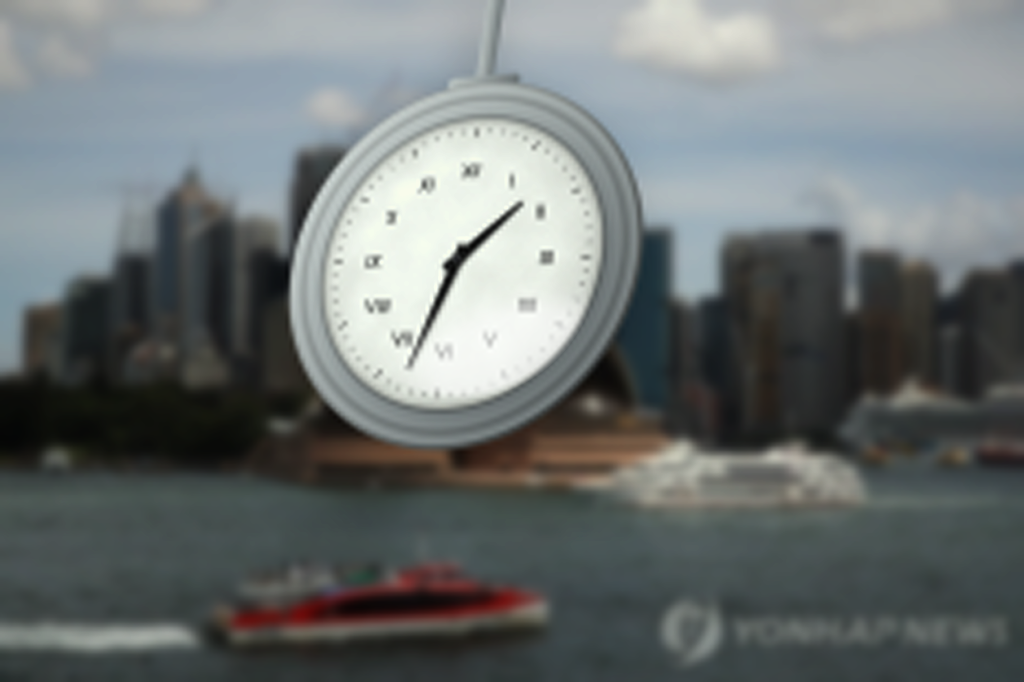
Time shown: 1:33
